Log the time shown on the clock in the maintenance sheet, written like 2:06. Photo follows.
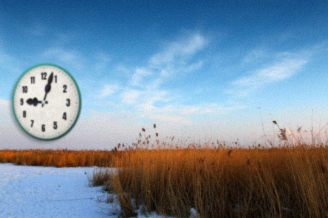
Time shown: 9:03
